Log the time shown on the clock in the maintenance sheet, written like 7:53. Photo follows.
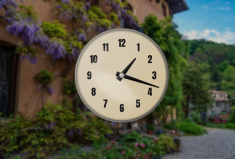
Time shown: 1:18
